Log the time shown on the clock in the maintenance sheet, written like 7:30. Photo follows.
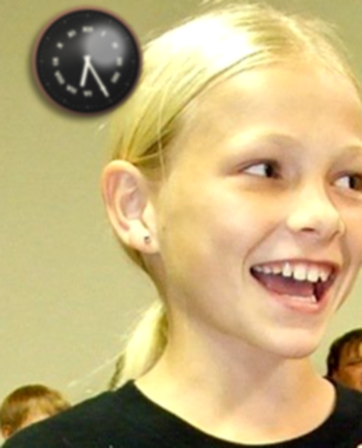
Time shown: 6:25
